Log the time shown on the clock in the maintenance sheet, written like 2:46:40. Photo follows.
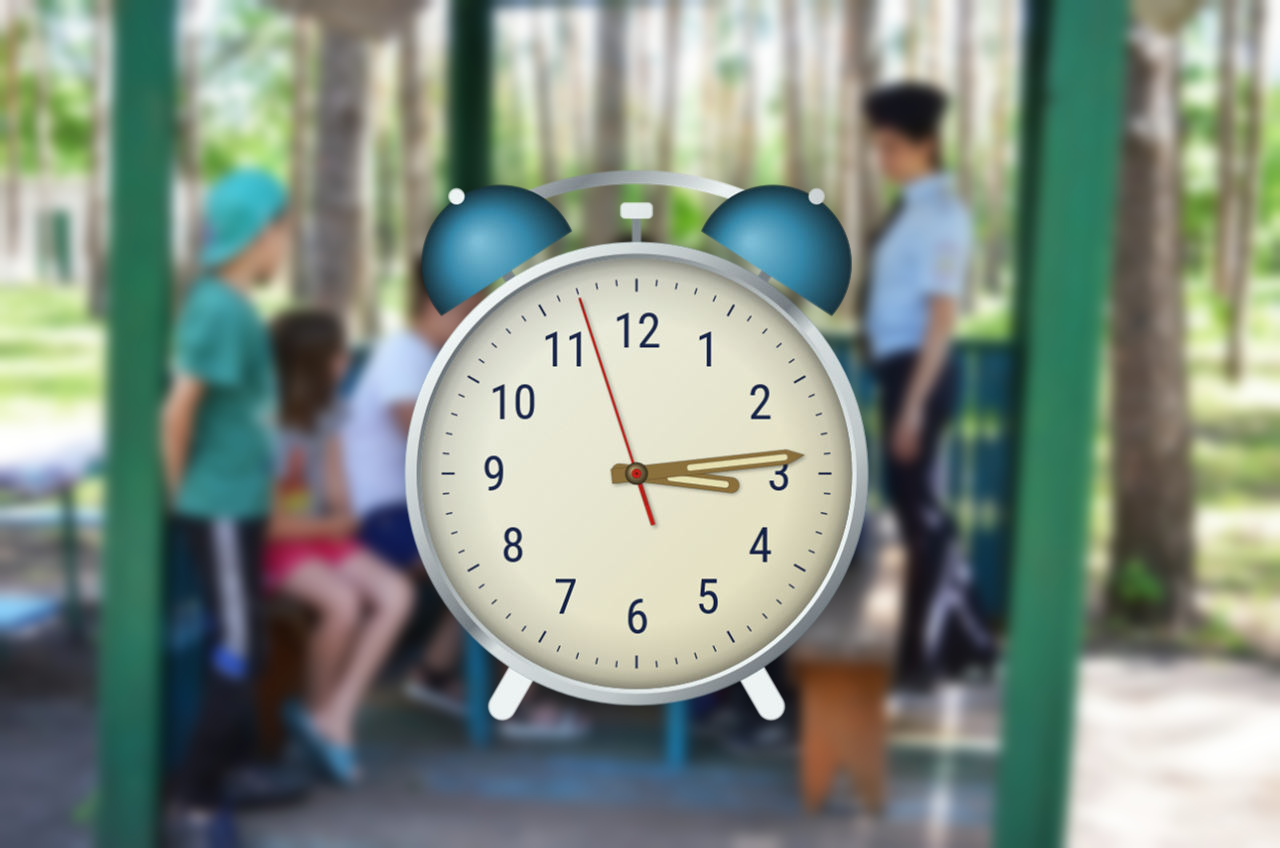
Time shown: 3:13:57
